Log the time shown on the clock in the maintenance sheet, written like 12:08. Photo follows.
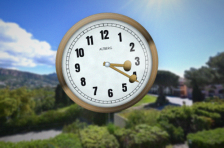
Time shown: 3:21
